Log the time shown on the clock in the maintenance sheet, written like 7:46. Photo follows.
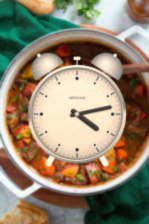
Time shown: 4:13
